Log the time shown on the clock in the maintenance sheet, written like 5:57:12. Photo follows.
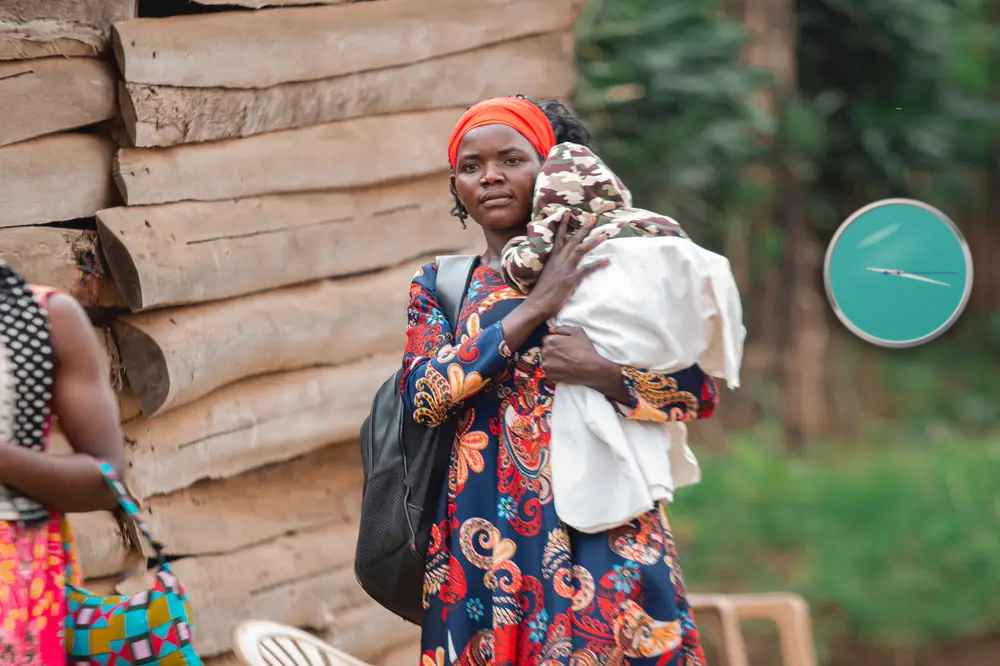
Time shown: 9:17:15
